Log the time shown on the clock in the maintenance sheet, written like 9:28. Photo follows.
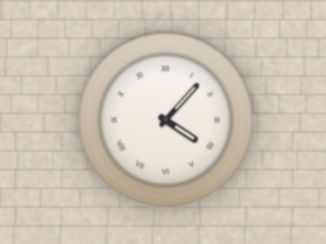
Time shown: 4:07
